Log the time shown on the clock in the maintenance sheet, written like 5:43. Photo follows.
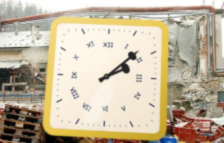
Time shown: 2:08
